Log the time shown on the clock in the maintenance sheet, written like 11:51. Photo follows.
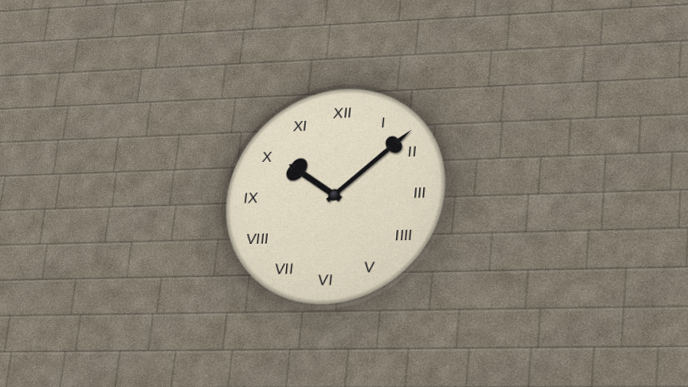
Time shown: 10:08
